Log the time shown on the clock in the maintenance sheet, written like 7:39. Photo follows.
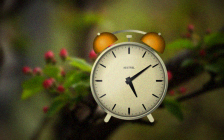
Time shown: 5:09
